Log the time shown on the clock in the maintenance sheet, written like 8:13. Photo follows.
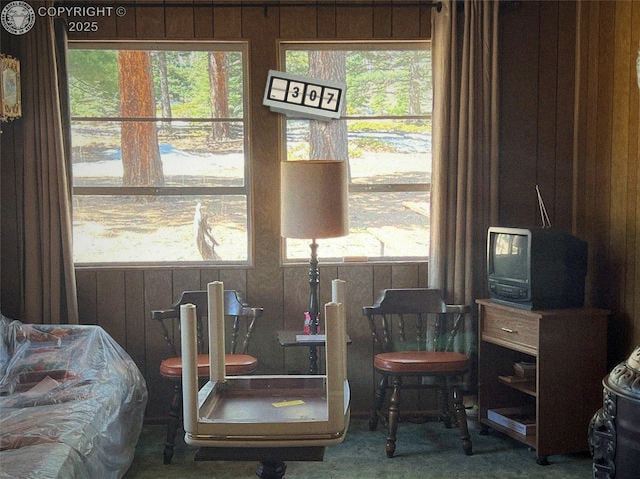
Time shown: 3:07
